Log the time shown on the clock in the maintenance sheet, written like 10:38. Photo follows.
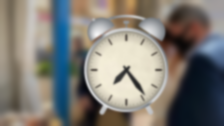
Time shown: 7:24
